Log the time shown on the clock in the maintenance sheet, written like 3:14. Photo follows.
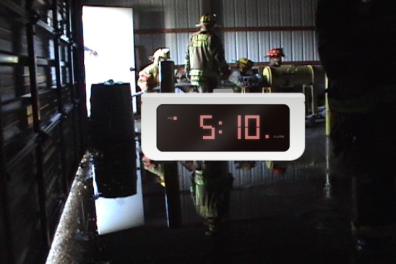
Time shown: 5:10
